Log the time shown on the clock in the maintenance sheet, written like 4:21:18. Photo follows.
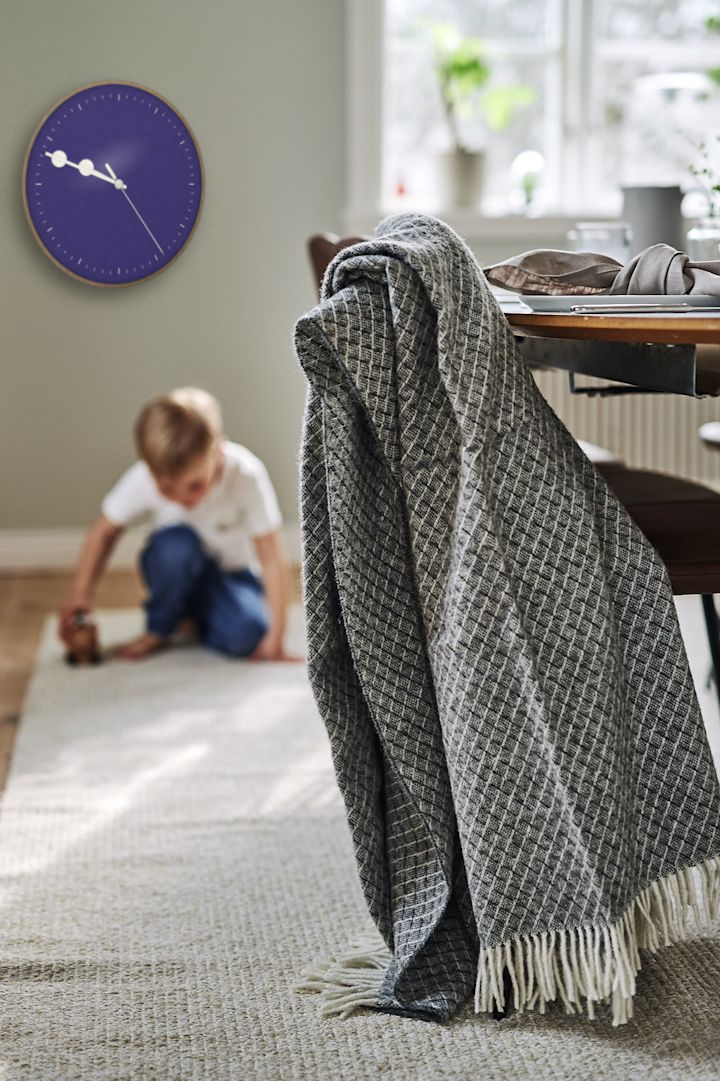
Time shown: 9:48:24
